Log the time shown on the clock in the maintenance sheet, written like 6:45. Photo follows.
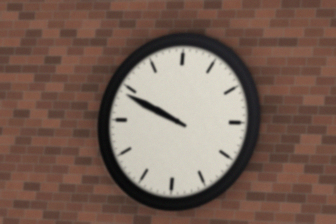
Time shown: 9:49
